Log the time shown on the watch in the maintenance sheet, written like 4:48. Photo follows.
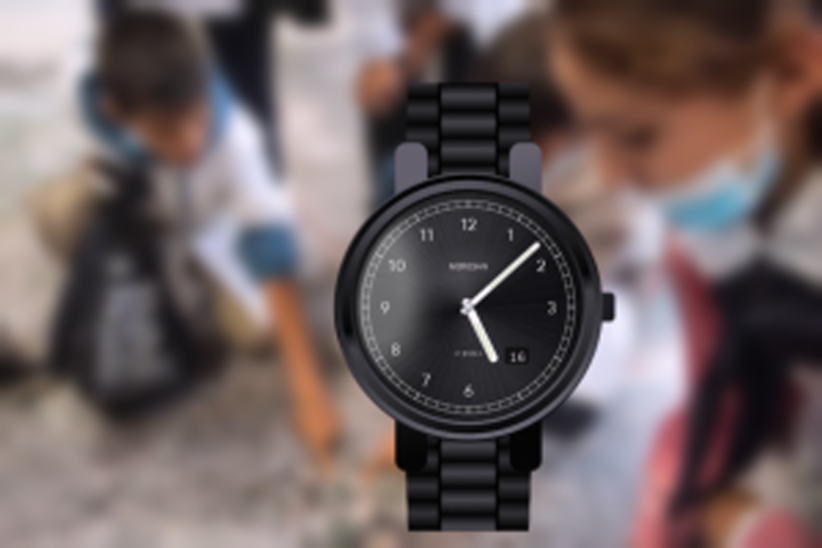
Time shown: 5:08
